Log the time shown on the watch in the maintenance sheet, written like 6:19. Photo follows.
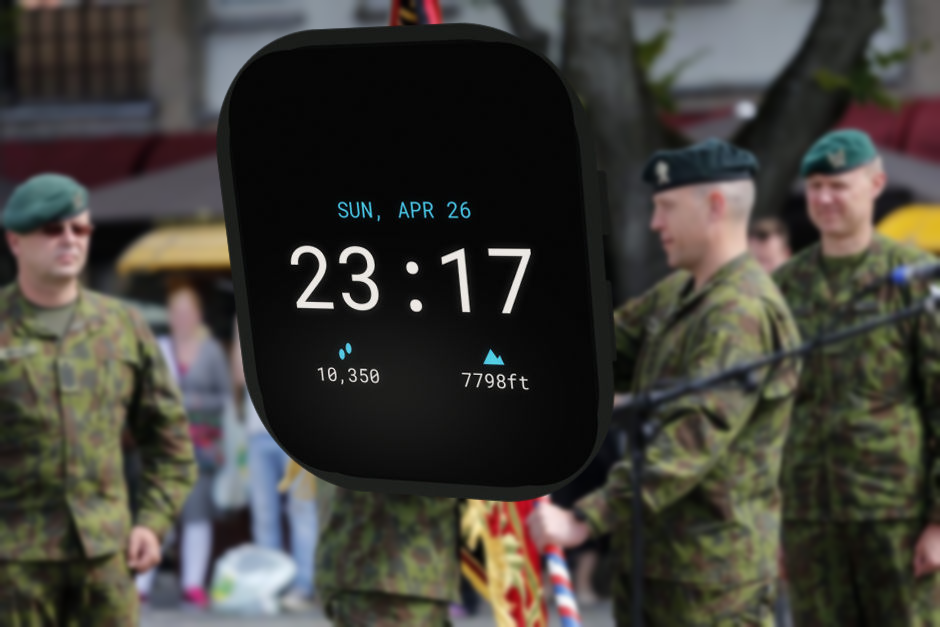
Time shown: 23:17
